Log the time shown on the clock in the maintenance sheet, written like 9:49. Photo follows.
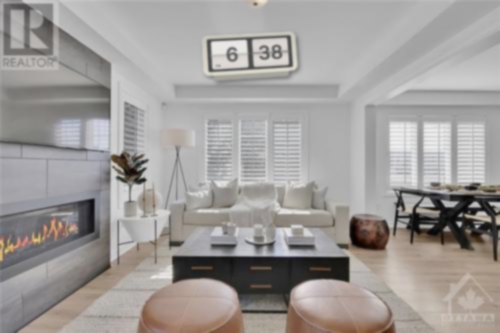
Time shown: 6:38
